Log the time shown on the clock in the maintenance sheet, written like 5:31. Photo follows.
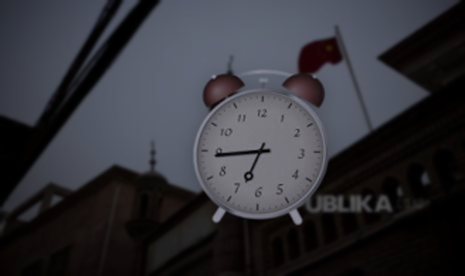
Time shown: 6:44
